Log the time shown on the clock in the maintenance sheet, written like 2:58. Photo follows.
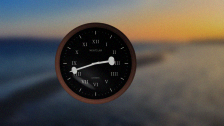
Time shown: 2:42
